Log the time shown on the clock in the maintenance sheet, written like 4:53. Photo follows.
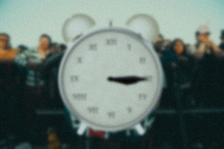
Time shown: 3:15
